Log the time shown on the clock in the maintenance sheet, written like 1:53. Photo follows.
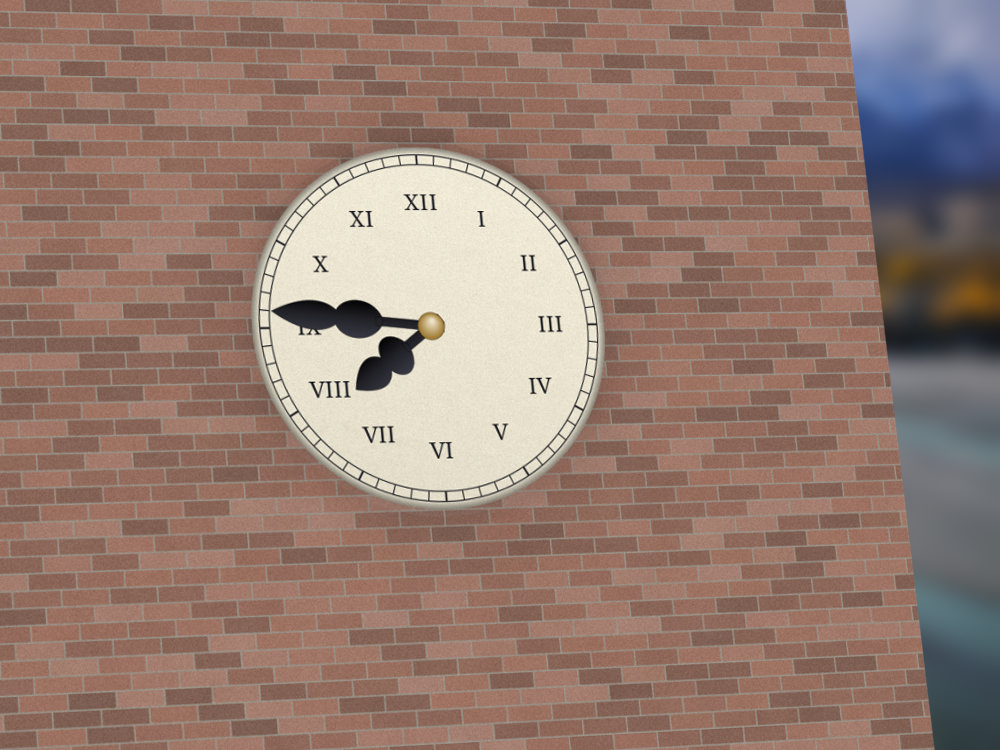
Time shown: 7:46
